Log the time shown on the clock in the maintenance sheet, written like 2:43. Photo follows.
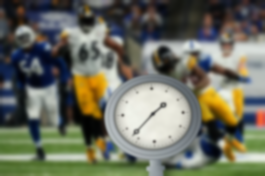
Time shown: 1:37
